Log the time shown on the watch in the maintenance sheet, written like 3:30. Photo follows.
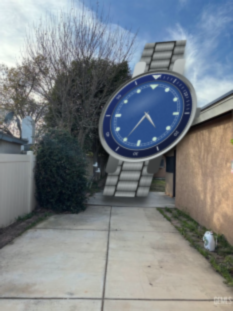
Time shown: 4:35
